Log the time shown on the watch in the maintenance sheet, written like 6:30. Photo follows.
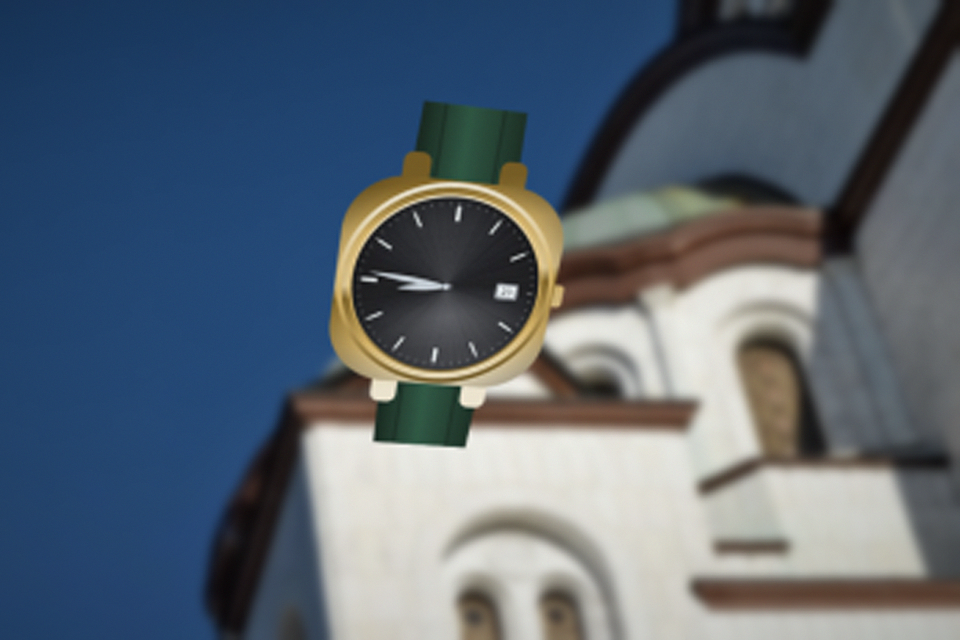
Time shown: 8:46
